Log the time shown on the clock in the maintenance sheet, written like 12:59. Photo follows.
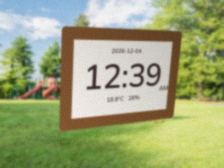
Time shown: 12:39
